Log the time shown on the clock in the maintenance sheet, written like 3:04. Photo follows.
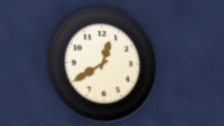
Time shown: 12:40
